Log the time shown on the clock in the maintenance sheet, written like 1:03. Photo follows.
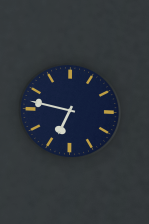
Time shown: 6:47
